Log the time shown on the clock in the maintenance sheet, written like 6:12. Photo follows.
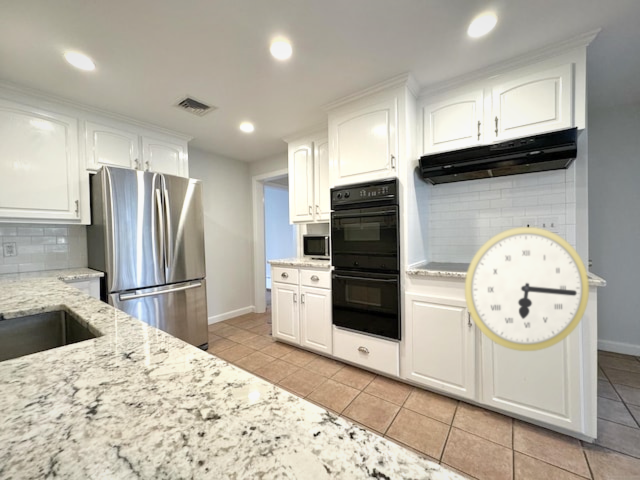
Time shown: 6:16
